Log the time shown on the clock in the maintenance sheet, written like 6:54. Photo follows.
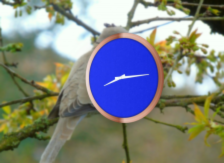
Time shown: 8:14
